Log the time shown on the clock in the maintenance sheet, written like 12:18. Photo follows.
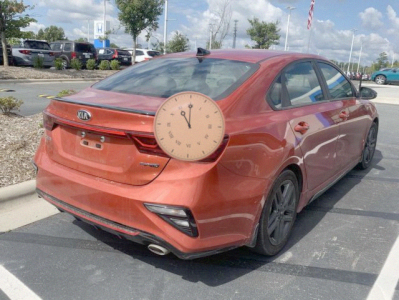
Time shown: 11:00
